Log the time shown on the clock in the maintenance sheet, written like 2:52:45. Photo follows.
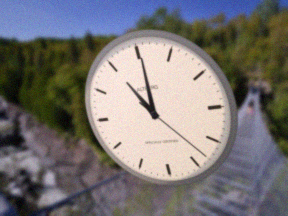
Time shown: 11:00:23
